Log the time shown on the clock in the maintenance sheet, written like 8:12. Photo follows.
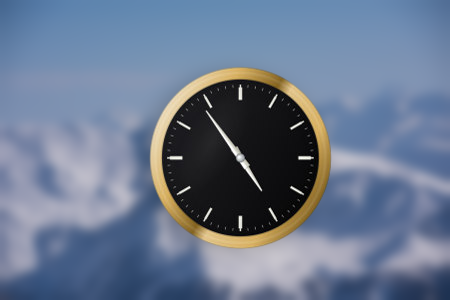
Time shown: 4:54
